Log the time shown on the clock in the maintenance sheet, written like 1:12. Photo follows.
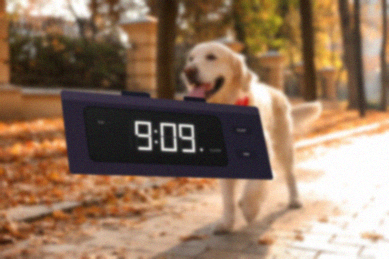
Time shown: 9:09
